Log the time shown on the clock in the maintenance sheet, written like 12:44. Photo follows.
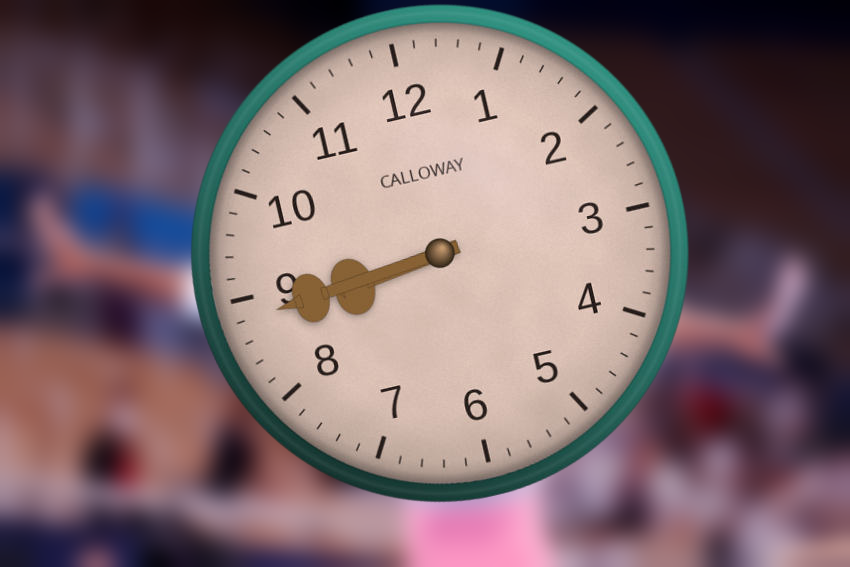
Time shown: 8:44
